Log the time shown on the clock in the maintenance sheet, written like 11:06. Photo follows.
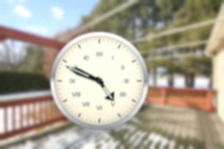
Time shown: 4:49
